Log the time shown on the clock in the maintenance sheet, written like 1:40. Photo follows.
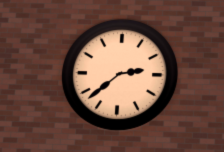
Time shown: 2:38
